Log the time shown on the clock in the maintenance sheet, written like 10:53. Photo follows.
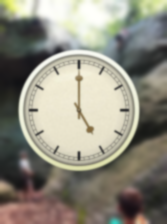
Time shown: 5:00
